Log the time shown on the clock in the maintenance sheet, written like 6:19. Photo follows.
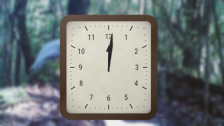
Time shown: 12:01
